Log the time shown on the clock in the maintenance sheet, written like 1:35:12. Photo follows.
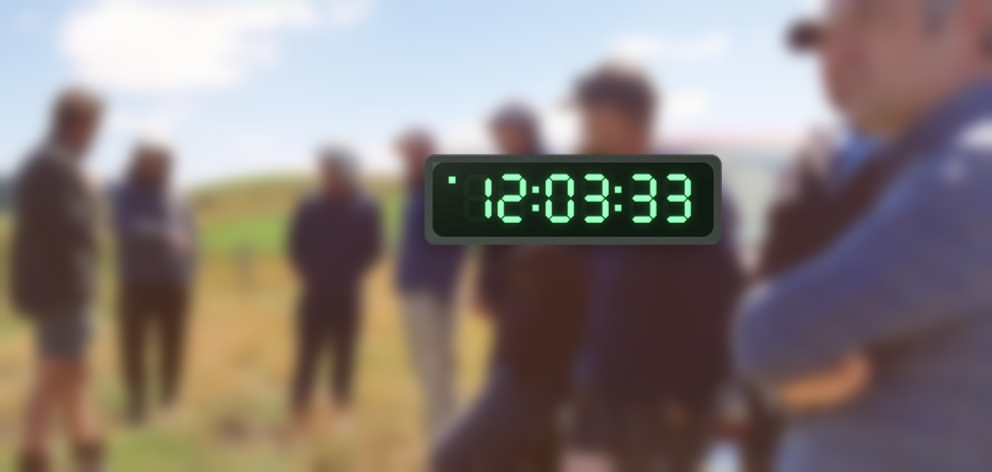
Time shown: 12:03:33
